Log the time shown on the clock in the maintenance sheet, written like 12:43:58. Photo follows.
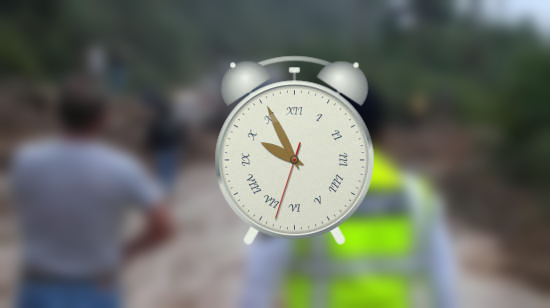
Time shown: 9:55:33
